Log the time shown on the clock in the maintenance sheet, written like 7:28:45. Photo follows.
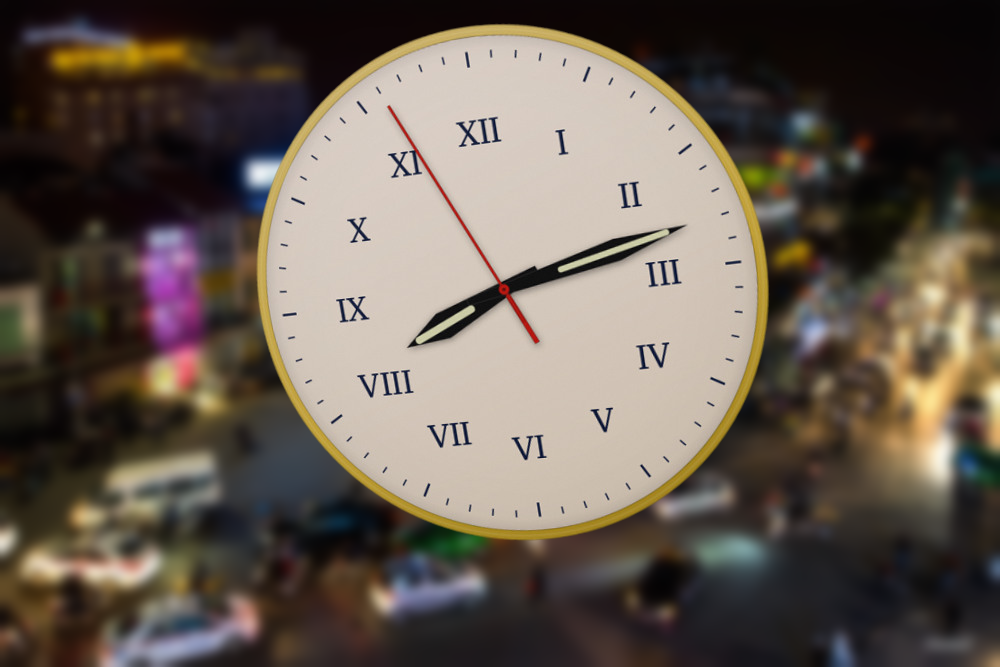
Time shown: 8:12:56
